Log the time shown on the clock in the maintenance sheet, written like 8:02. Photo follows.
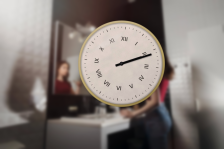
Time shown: 2:11
